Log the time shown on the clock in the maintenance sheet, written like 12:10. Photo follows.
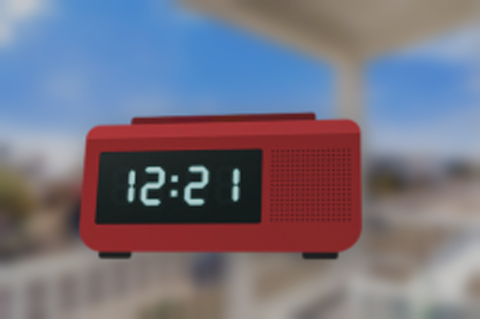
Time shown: 12:21
